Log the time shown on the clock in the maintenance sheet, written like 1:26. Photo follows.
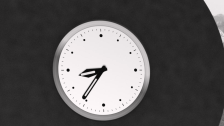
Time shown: 8:36
